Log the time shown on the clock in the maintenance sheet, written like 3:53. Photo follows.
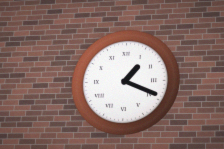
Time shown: 1:19
